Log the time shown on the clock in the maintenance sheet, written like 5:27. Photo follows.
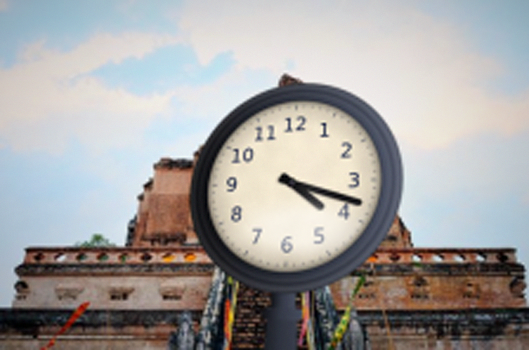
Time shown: 4:18
